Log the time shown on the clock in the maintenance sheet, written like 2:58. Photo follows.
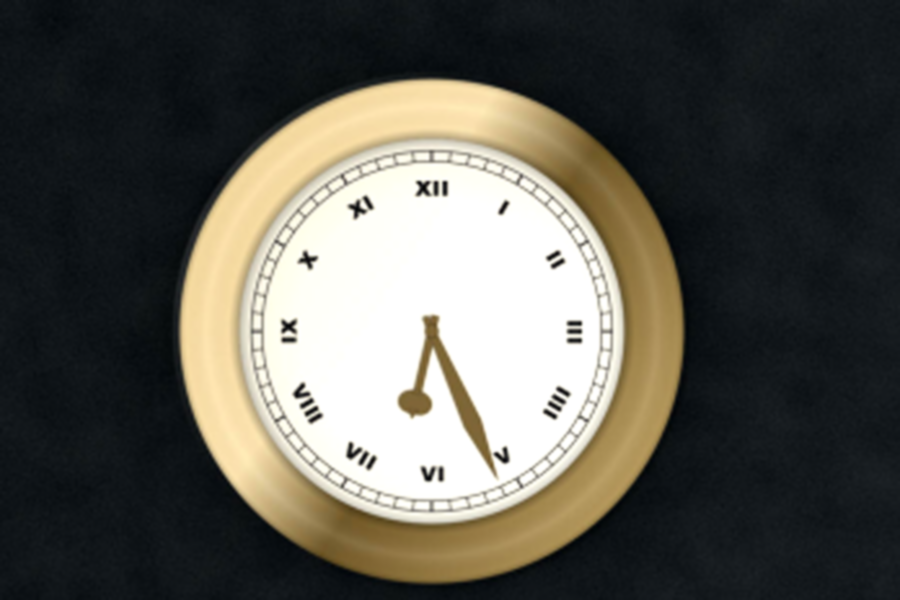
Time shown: 6:26
